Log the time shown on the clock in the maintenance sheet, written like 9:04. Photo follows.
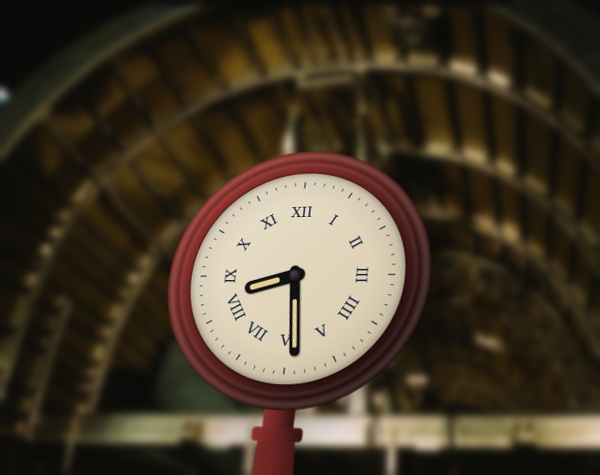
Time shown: 8:29
